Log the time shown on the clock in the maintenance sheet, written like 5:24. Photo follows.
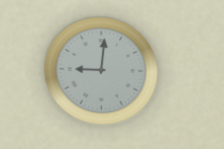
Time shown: 9:01
